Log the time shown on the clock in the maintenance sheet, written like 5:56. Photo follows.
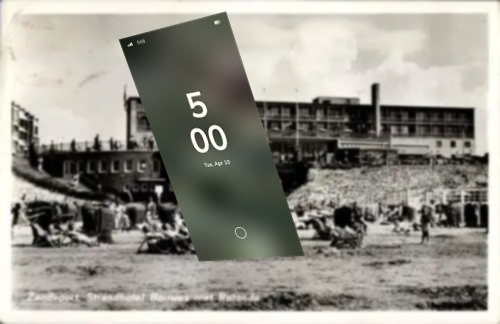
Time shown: 5:00
